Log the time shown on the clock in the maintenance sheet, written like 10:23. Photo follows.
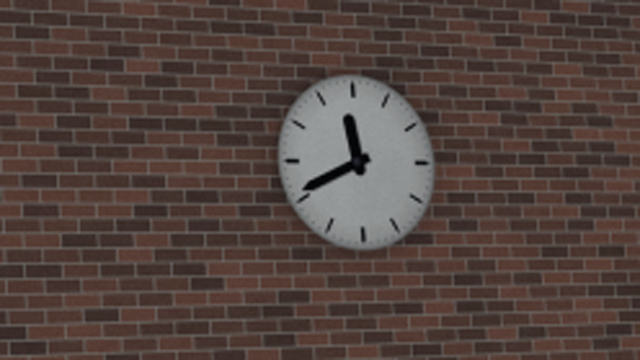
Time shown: 11:41
